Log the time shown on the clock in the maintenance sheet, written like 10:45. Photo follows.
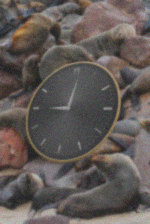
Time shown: 9:01
